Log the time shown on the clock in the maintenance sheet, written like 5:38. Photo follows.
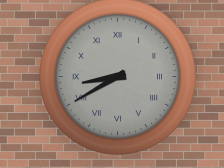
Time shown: 8:40
